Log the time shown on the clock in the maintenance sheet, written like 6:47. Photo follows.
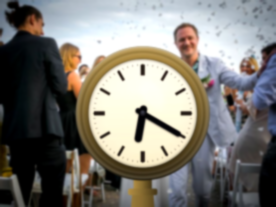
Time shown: 6:20
